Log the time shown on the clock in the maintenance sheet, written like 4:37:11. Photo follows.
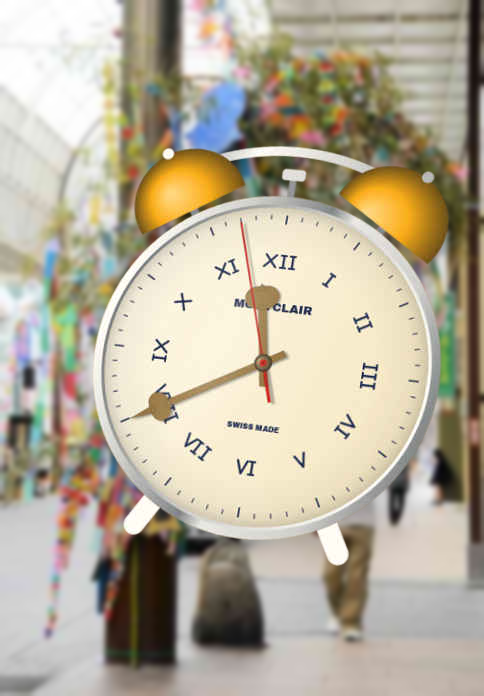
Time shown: 11:39:57
